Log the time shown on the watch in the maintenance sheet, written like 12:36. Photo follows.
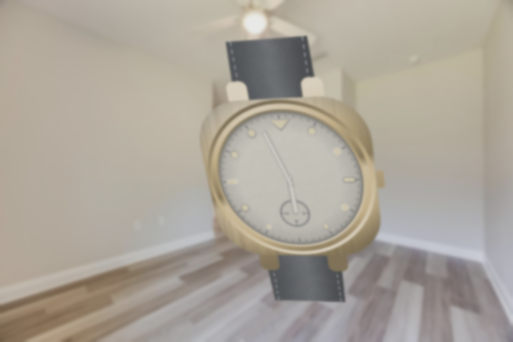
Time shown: 5:57
